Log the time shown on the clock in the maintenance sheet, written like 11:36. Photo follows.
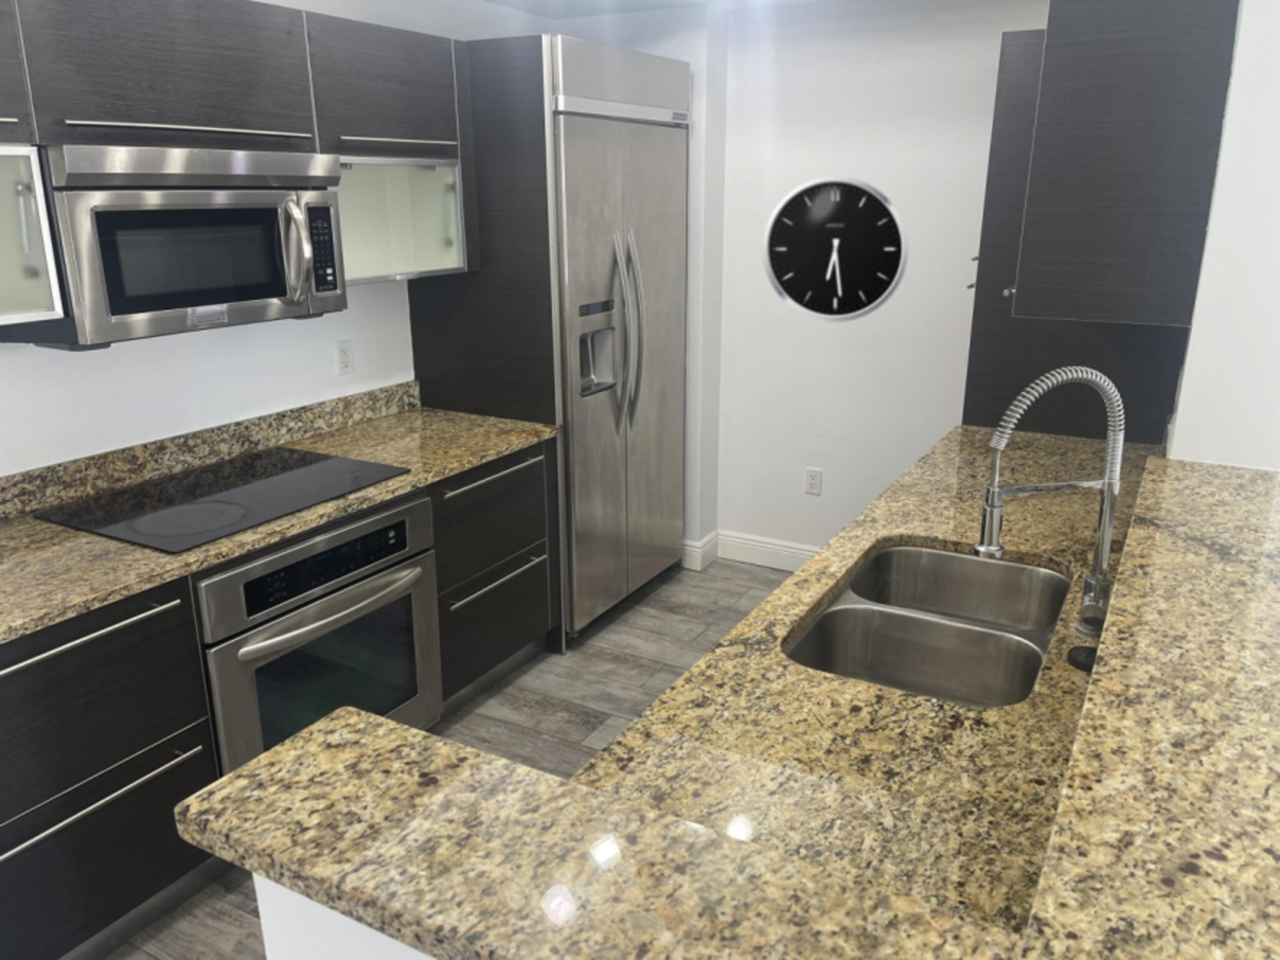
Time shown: 6:29
